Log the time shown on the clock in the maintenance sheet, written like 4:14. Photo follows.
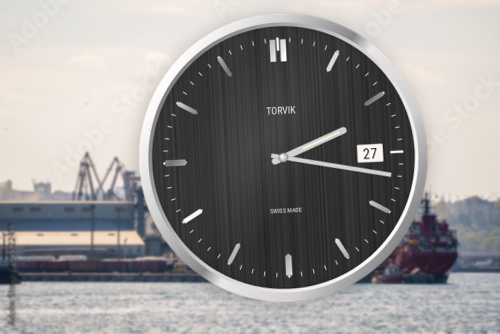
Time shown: 2:17
